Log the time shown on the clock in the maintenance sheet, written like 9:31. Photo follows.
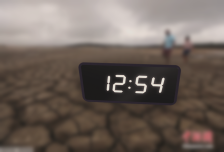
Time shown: 12:54
